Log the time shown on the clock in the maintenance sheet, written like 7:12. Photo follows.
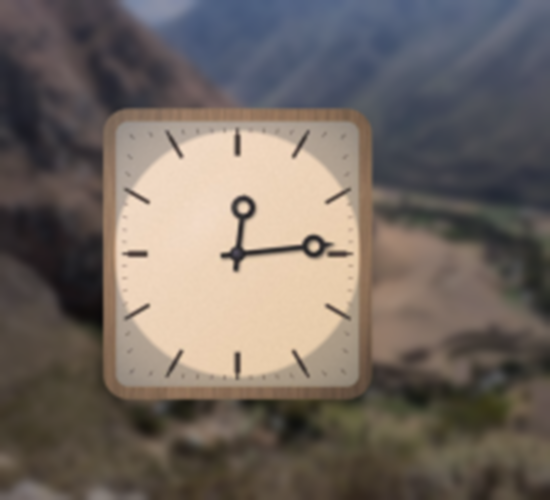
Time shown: 12:14
